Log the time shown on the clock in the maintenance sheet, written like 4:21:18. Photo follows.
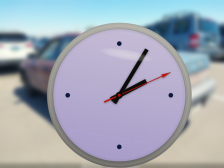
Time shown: 2:05:11
